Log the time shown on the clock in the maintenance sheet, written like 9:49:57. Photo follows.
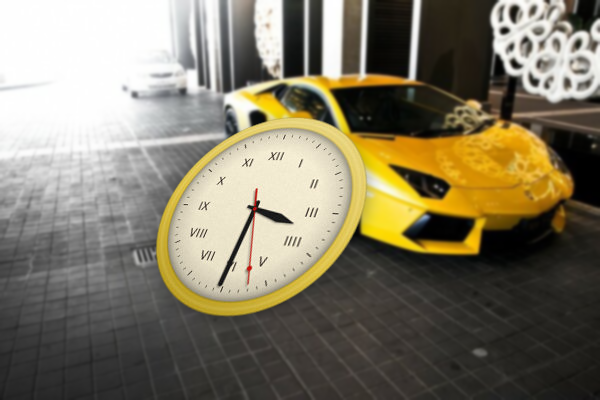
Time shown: 3:30:27
